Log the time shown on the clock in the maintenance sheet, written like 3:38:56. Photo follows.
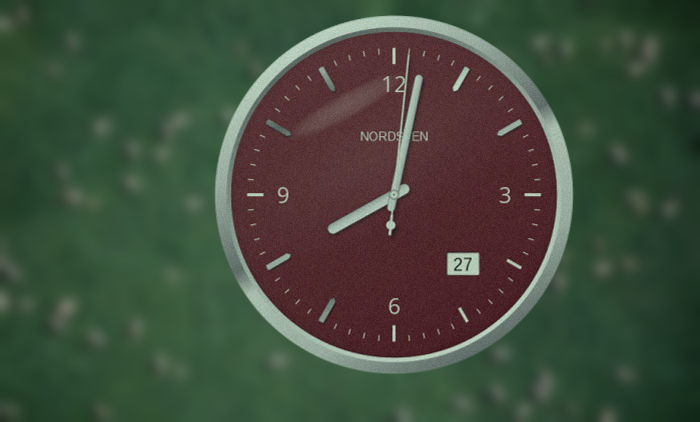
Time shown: 8:02:01
